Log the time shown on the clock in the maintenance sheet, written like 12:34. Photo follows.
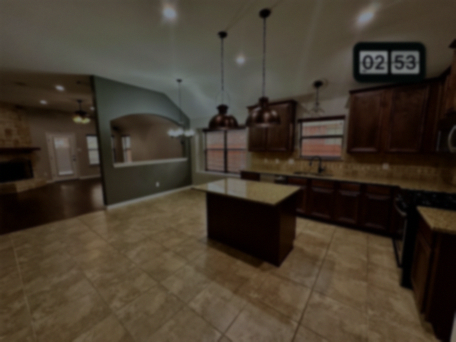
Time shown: 2:53
